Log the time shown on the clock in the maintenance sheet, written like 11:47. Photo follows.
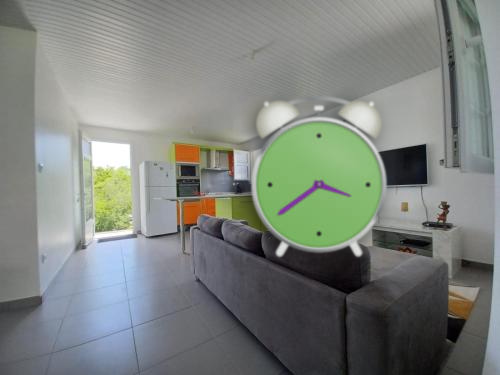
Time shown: 3:39
